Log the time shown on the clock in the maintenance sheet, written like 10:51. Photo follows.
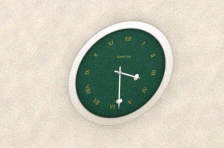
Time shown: 3:28
